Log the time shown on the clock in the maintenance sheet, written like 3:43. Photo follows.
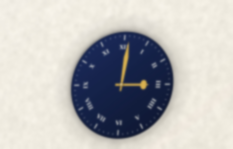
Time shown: 3:01
